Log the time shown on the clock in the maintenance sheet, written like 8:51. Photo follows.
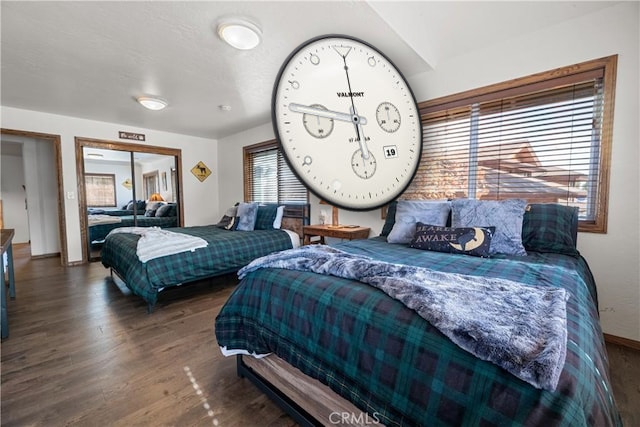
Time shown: 5:47
